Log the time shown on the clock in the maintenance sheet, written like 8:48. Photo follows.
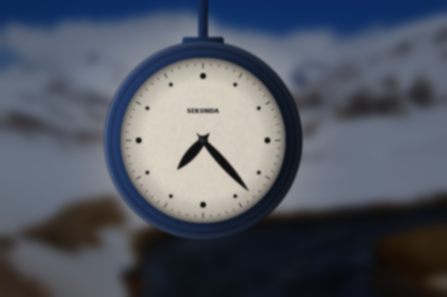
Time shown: 7:23
